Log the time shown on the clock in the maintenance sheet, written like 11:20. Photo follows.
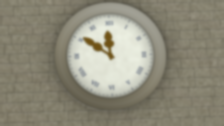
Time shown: 11:51
